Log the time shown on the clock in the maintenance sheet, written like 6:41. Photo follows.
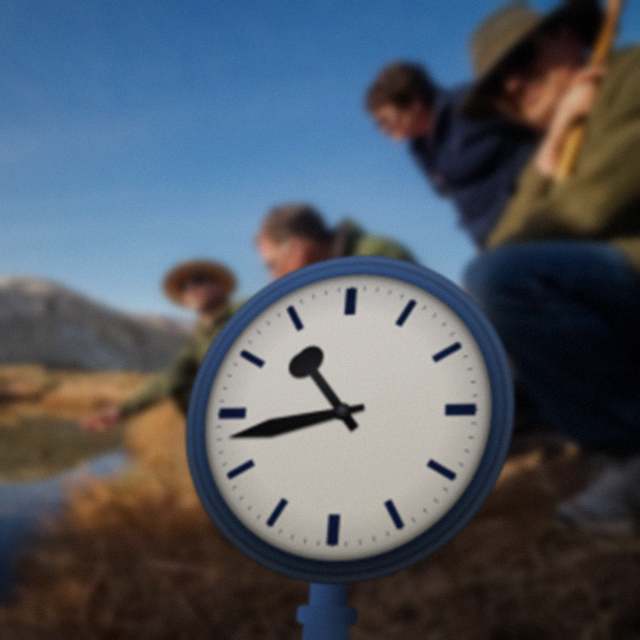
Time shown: 10:43
